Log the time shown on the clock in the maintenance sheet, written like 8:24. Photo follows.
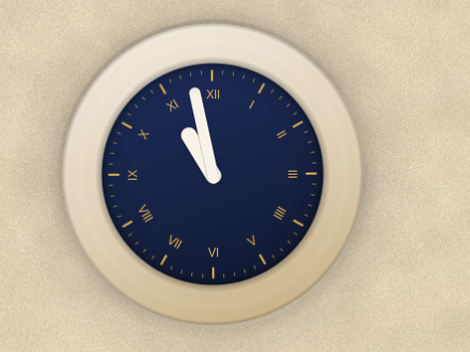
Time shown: 10:58
